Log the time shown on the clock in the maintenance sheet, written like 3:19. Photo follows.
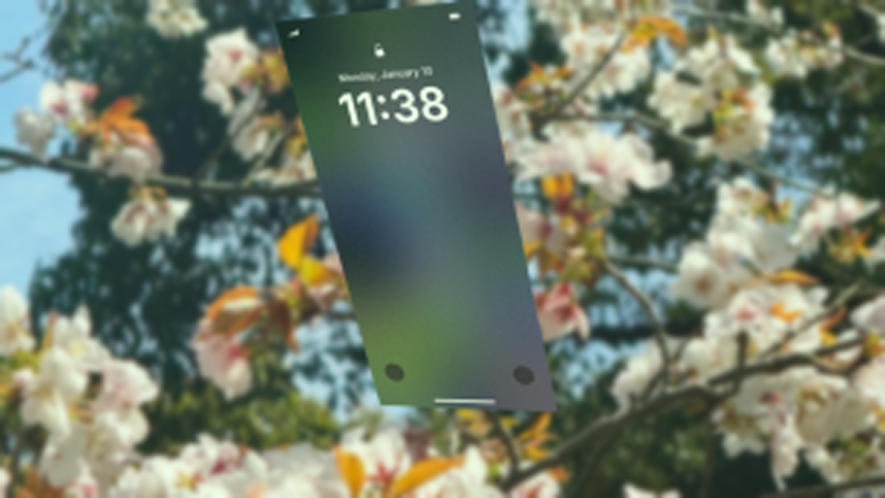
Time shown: 11:38
